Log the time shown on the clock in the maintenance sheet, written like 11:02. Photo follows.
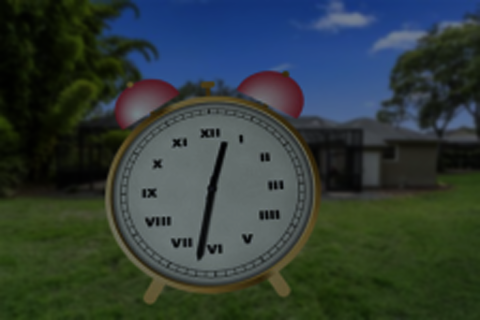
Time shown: 12:32
